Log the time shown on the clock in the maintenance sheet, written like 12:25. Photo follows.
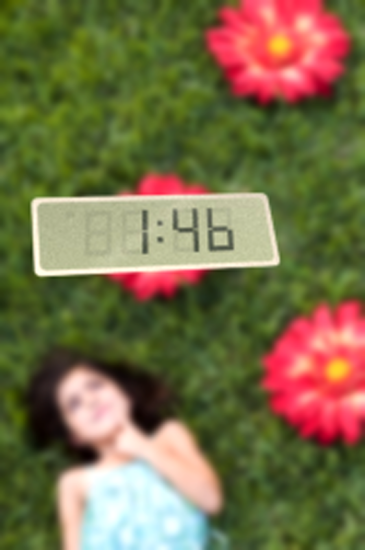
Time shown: 1:46
